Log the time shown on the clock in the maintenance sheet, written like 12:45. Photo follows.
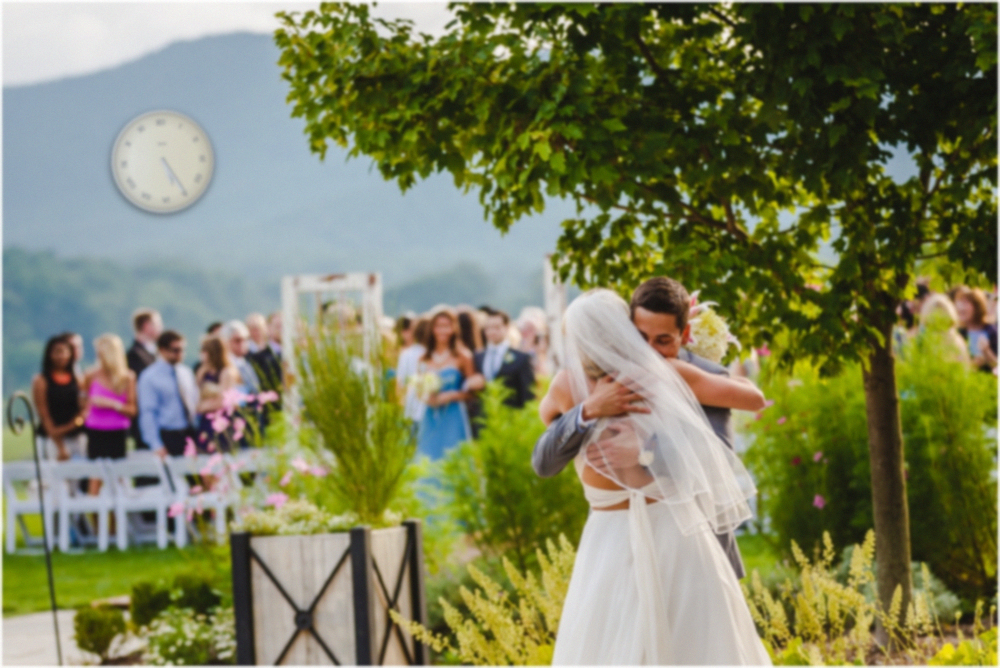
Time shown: 5:25
